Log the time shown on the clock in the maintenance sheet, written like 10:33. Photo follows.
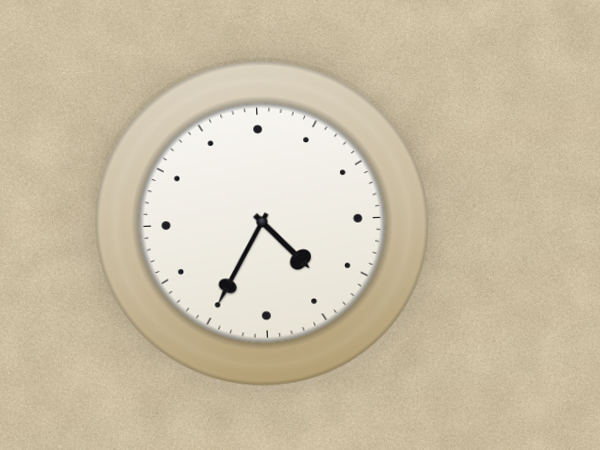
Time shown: 4:35
